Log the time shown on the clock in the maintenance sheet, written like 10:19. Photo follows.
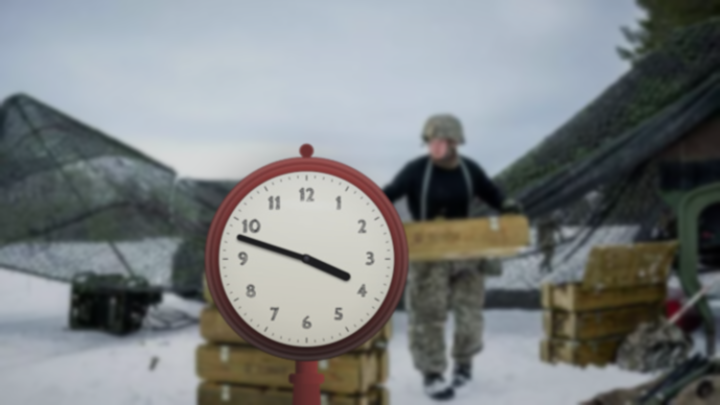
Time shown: 3:48
